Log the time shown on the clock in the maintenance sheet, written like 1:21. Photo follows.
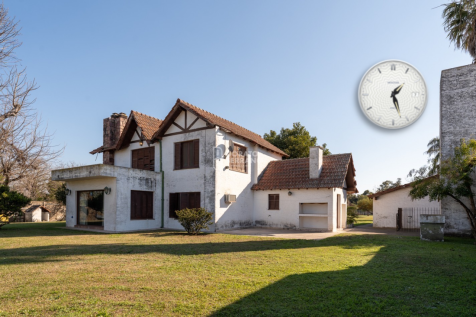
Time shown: 1:27
